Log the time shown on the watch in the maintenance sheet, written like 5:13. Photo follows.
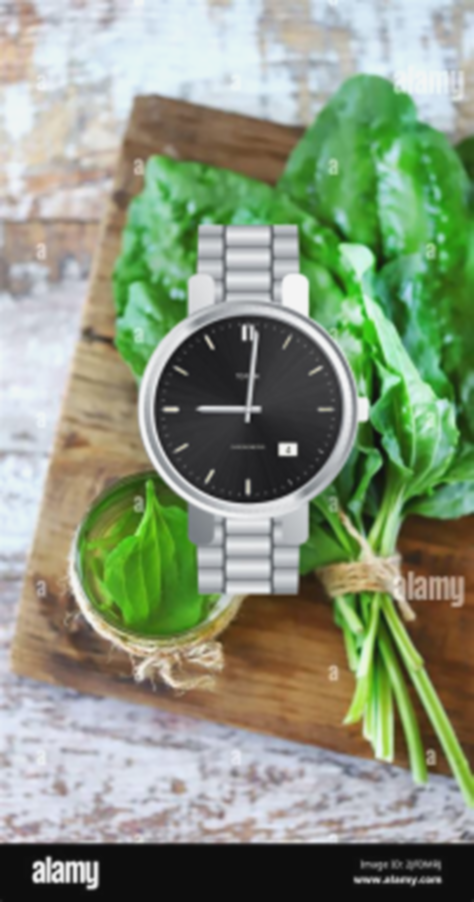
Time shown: 9:01
